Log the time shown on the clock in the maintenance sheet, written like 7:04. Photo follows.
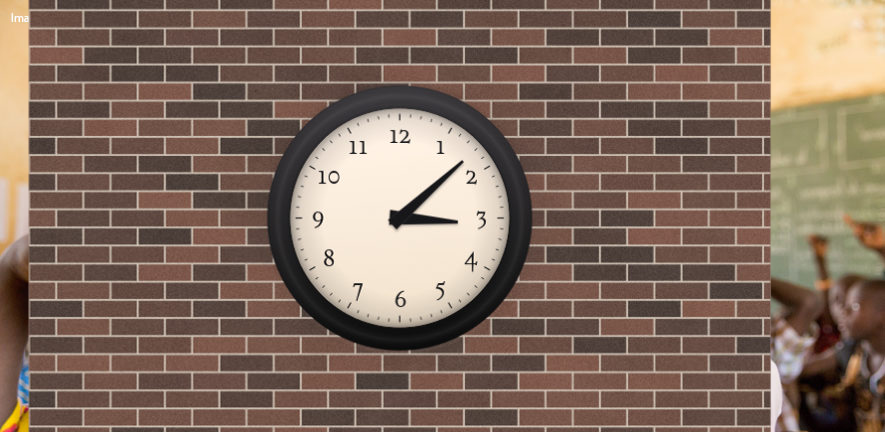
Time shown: 3:08
